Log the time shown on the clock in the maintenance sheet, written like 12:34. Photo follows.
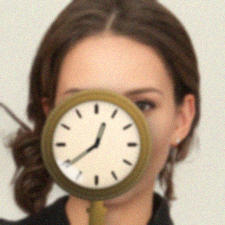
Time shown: 12:39
